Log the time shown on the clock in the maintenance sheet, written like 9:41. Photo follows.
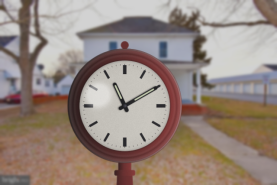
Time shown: 11:10
